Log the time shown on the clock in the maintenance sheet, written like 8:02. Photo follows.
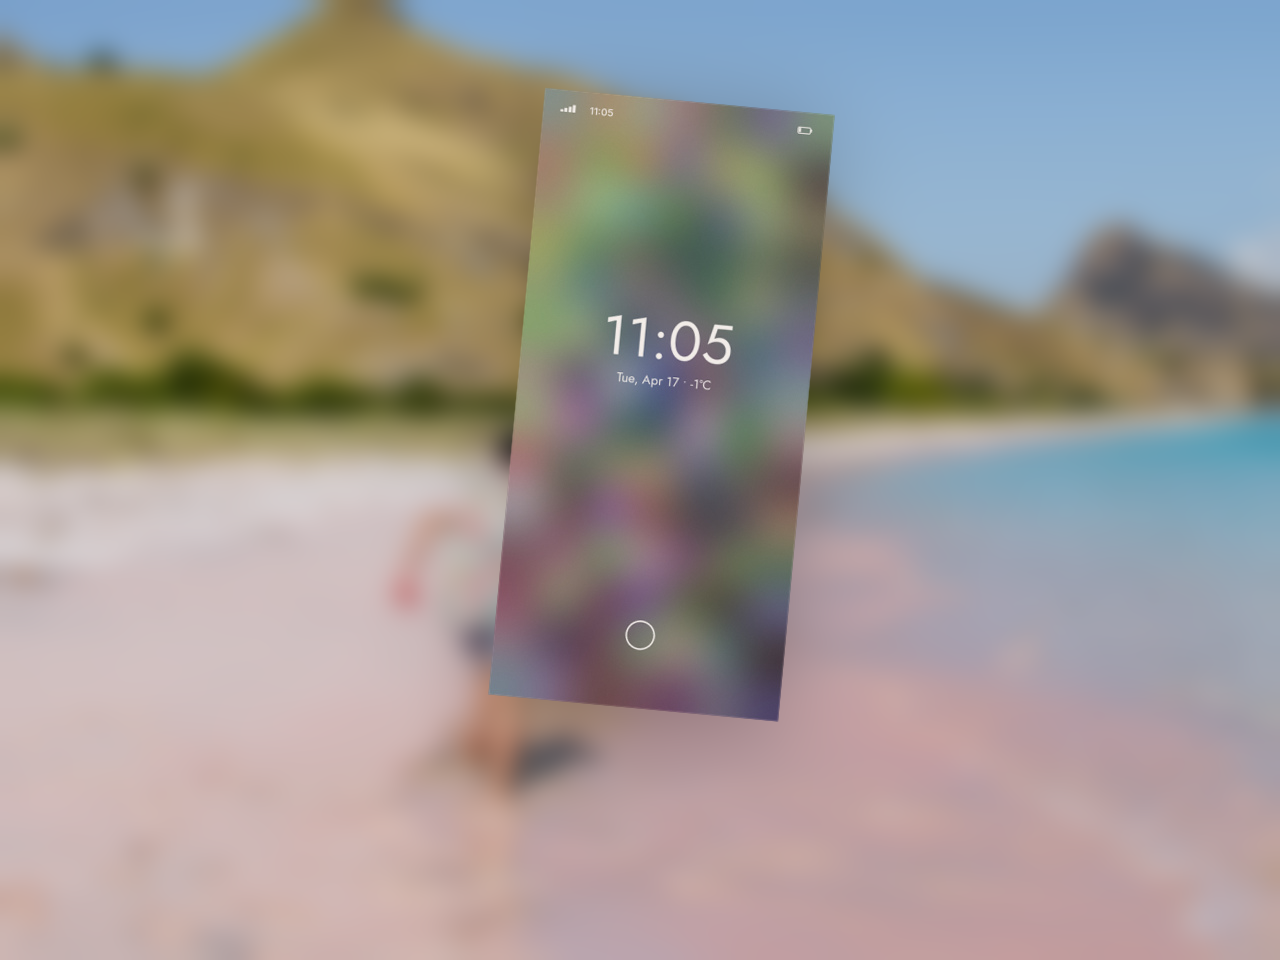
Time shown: 11:05
